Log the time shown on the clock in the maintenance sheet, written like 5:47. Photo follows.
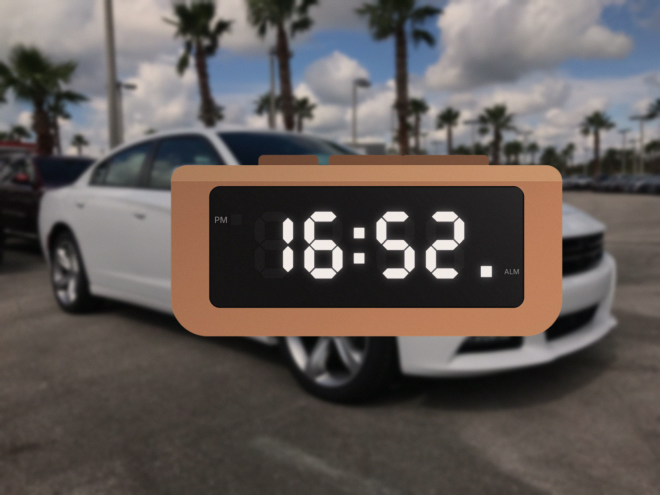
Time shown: 16:52
